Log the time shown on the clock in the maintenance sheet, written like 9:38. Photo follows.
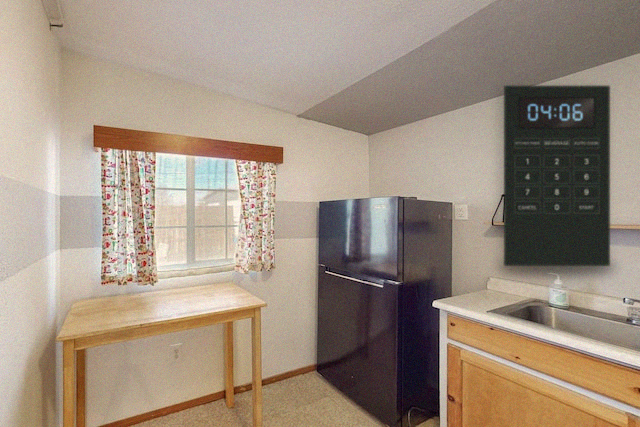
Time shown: 4:06
